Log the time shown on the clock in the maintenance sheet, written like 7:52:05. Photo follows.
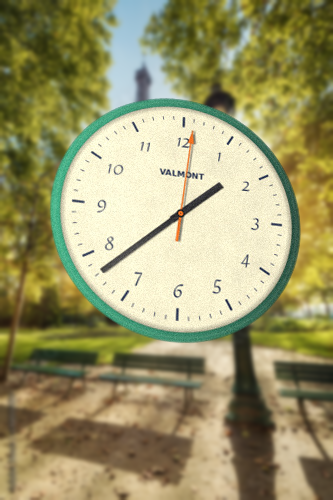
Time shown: 1:38:01
